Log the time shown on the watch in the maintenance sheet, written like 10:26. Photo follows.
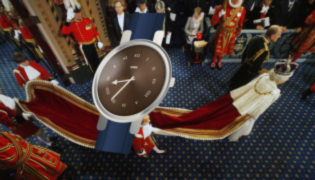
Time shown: 8:36
